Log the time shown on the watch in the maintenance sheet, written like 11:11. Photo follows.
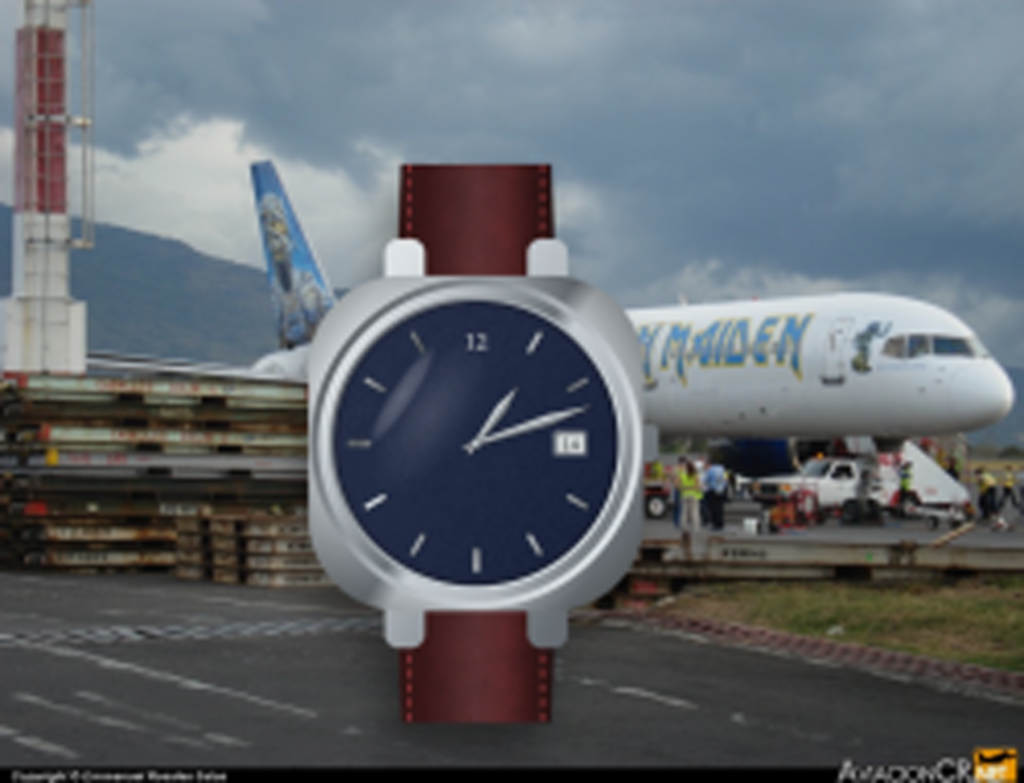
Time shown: 1:12
